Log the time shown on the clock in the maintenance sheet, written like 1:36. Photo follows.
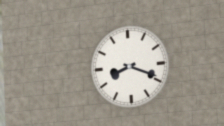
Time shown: 8:19
